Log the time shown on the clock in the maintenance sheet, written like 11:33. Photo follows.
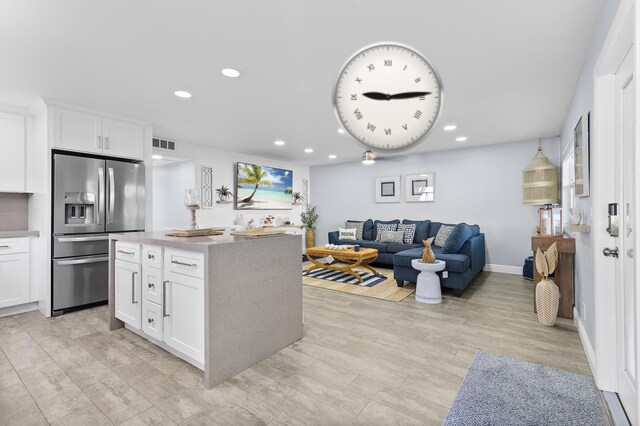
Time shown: 9:14
